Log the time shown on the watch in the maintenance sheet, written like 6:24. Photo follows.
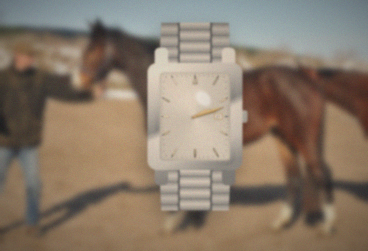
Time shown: 2:12
